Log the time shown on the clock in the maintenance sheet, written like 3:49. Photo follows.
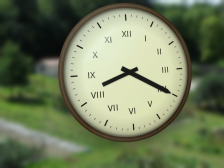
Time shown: 8:20
